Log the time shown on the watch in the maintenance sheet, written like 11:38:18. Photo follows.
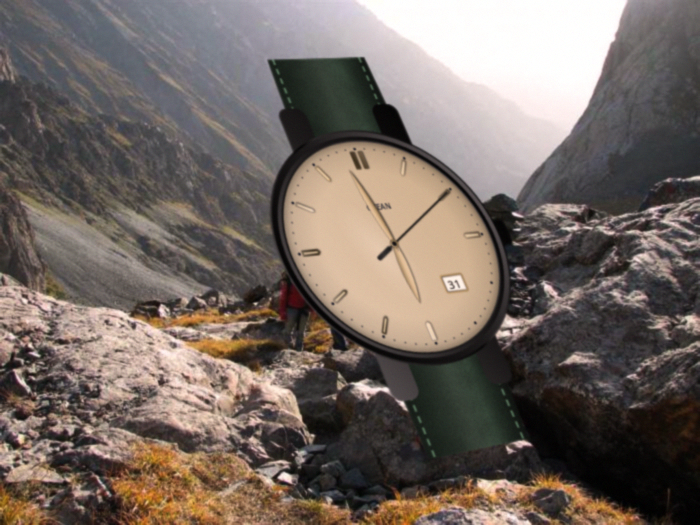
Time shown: 5:58:10
